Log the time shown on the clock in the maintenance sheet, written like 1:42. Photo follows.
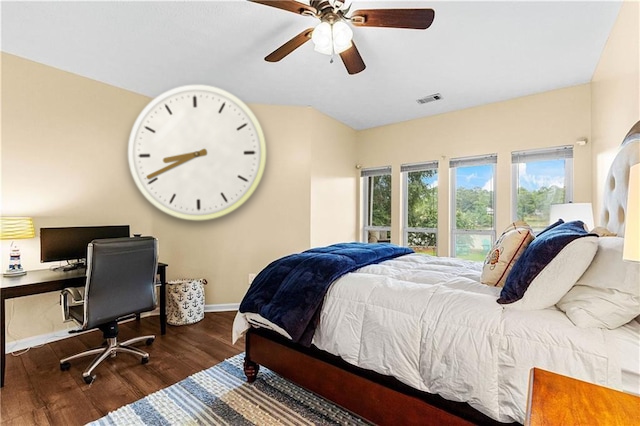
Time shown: 8:41
